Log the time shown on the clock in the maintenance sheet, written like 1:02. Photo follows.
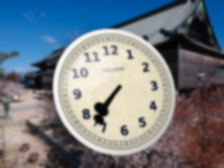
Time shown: 7:37
